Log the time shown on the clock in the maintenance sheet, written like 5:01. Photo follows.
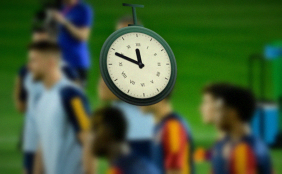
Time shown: 11:49
